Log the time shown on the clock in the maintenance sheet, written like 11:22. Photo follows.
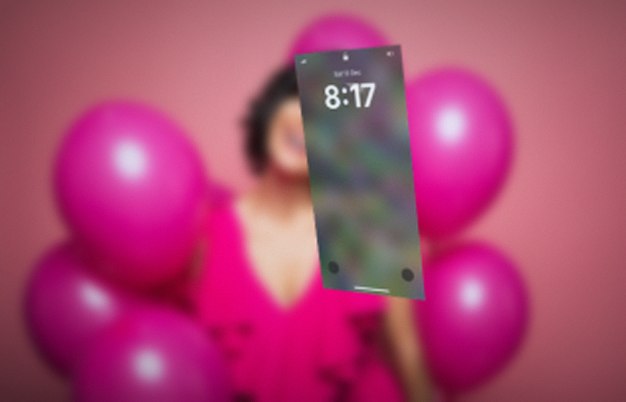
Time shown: 8:17
